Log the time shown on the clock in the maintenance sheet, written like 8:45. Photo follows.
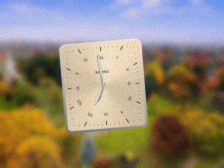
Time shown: 6:59
